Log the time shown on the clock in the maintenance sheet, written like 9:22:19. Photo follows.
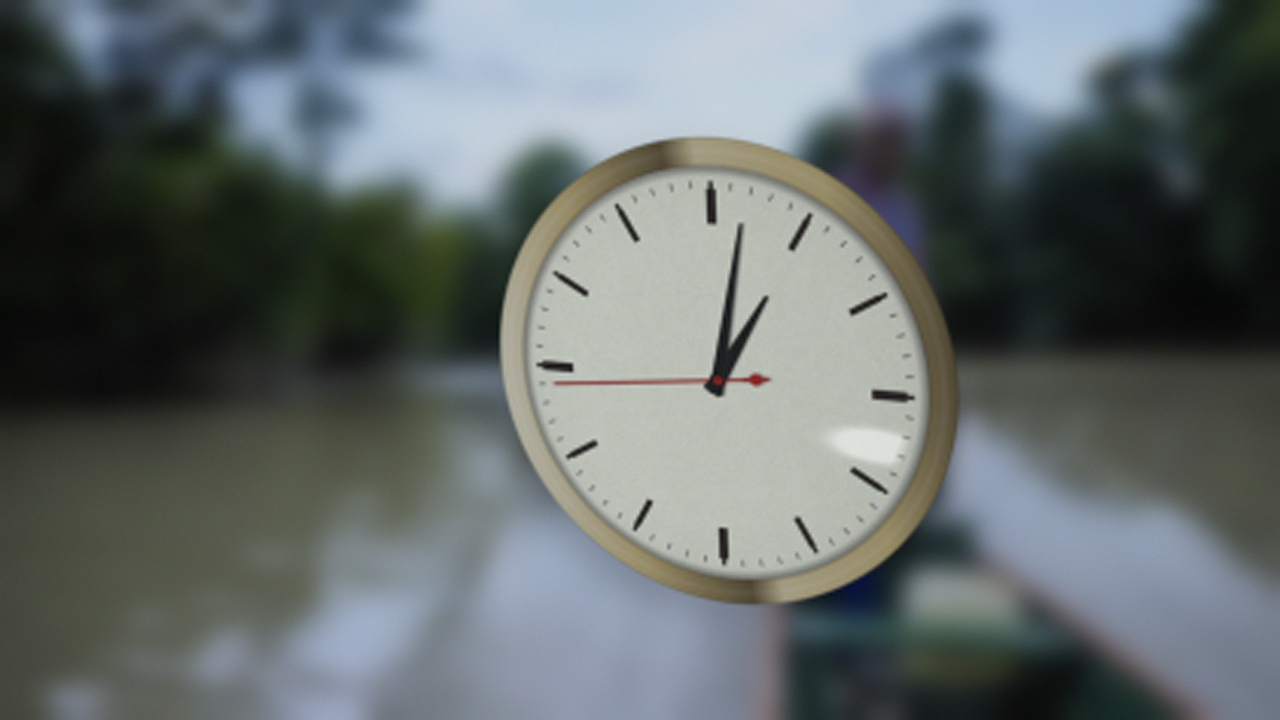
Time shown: 1:01:44
